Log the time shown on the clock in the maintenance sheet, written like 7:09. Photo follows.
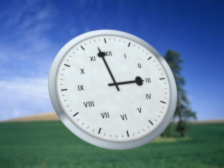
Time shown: 2:58
